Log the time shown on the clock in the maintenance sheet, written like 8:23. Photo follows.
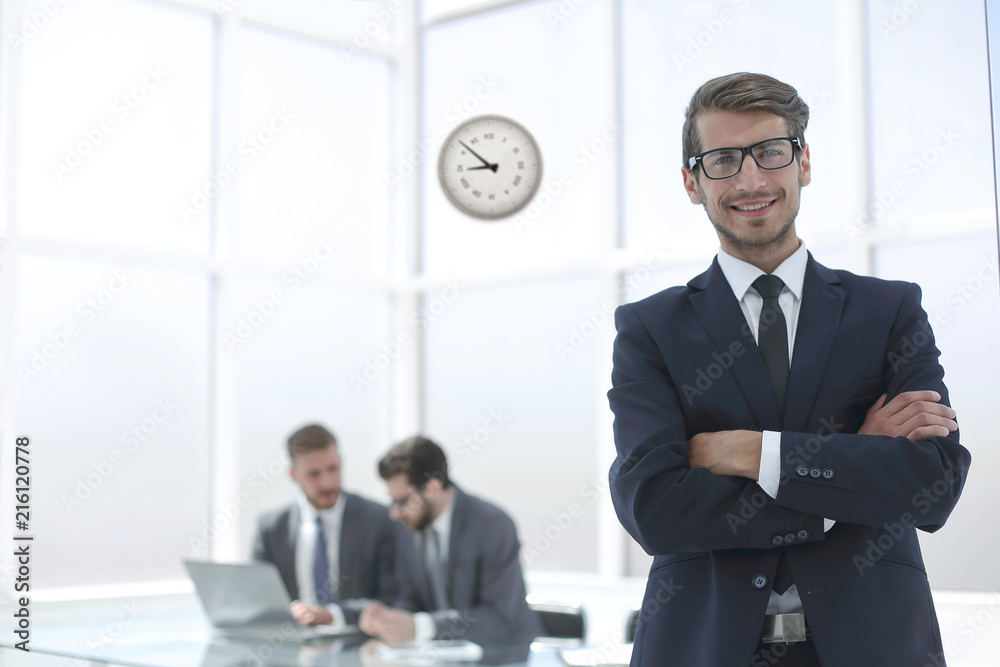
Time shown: 8:52
